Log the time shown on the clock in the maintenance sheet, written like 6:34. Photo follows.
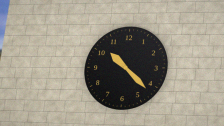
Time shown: 10:22
